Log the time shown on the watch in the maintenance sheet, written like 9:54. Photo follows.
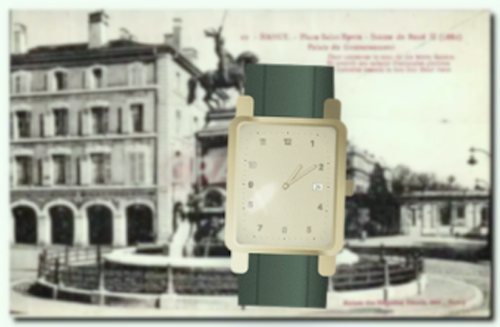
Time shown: 1:09
